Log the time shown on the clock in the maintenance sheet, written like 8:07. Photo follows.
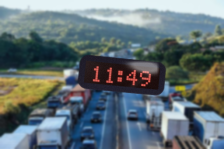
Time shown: 11:49
